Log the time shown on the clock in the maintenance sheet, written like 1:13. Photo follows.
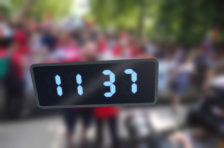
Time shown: 11:37
